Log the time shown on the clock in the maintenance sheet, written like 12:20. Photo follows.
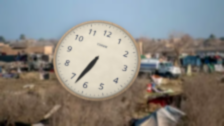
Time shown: 6:33
